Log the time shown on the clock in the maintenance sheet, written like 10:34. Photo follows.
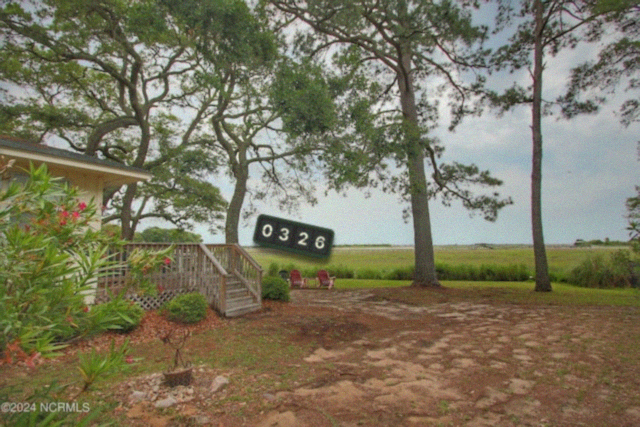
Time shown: 3:26
